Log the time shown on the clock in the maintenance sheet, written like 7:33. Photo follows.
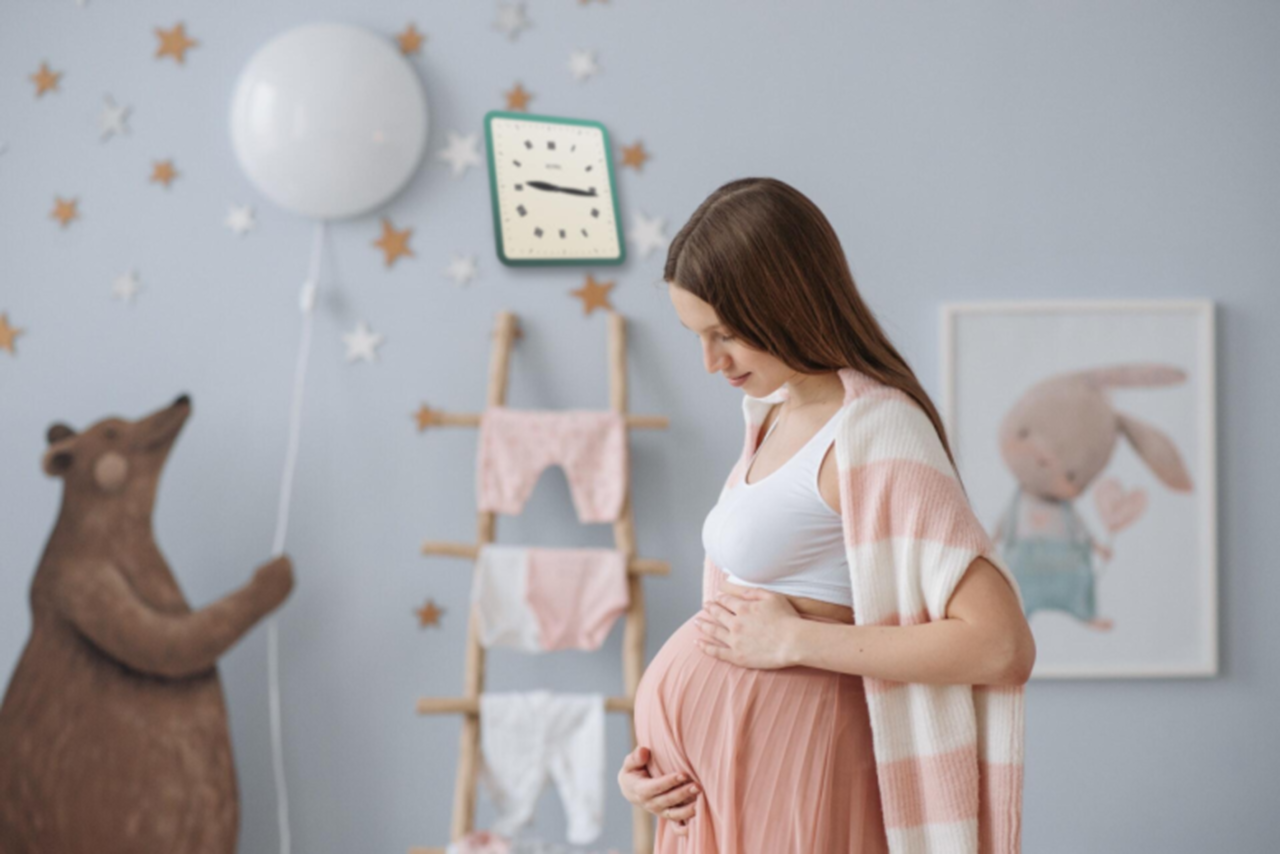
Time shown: 9:16
